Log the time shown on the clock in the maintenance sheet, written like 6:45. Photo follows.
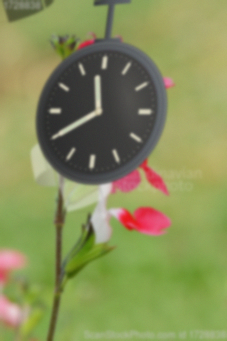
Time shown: 11:40
